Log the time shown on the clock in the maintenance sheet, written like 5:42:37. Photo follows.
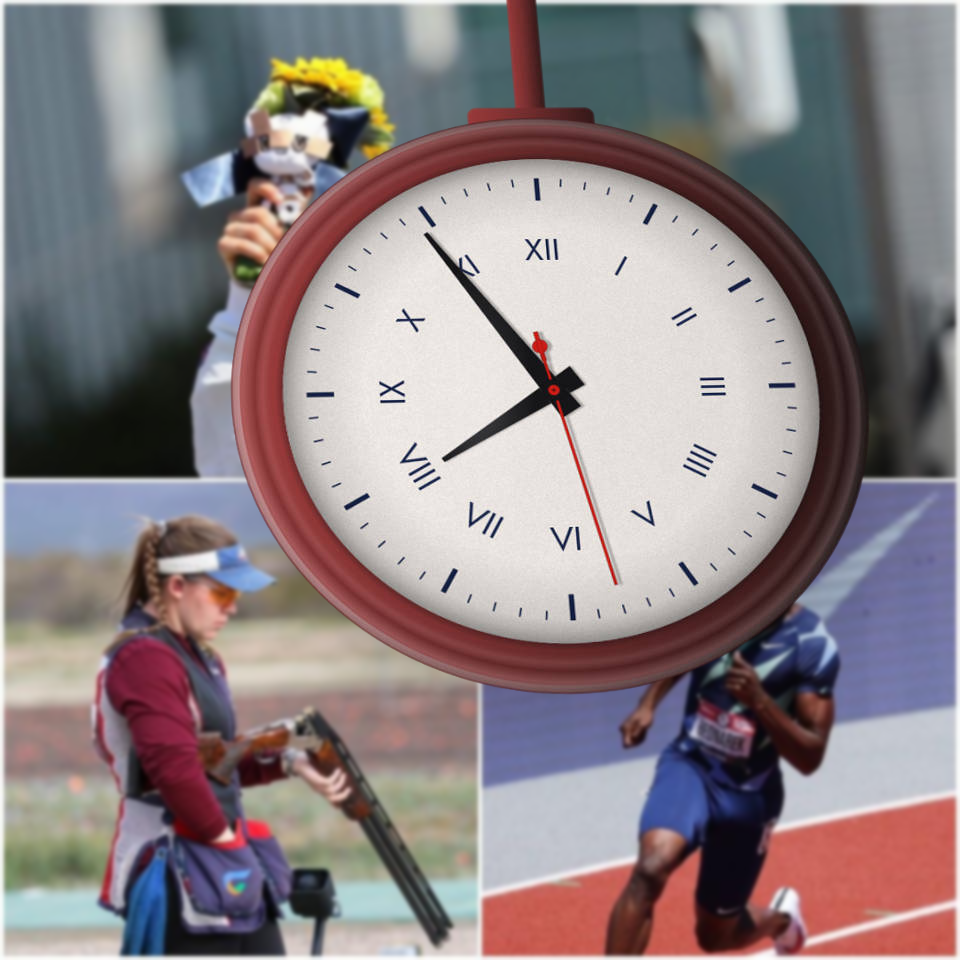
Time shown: 7:54:28
